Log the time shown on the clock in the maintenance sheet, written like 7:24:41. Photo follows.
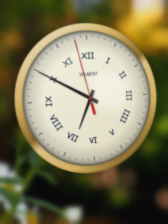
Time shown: 6:49:58
